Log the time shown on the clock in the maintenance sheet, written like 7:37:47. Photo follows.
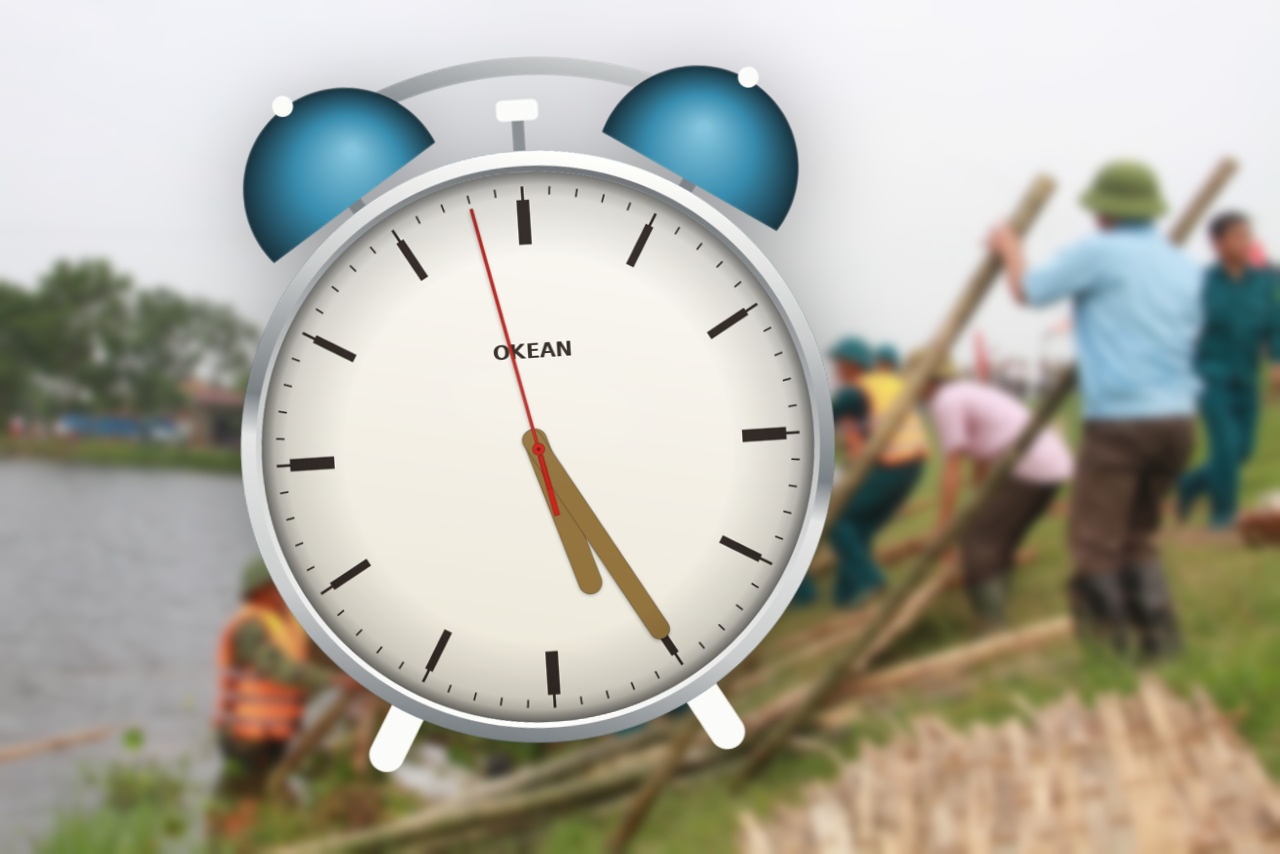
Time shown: 5:24:58
